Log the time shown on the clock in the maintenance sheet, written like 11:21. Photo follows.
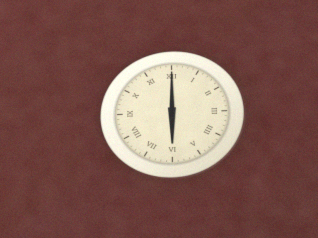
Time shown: 6:00
